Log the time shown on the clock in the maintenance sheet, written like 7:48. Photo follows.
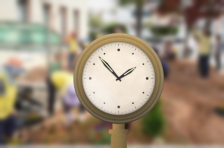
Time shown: 1:53
